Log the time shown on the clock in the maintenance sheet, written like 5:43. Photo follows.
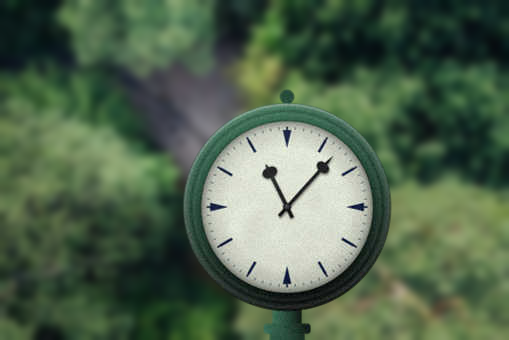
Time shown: 11:07
